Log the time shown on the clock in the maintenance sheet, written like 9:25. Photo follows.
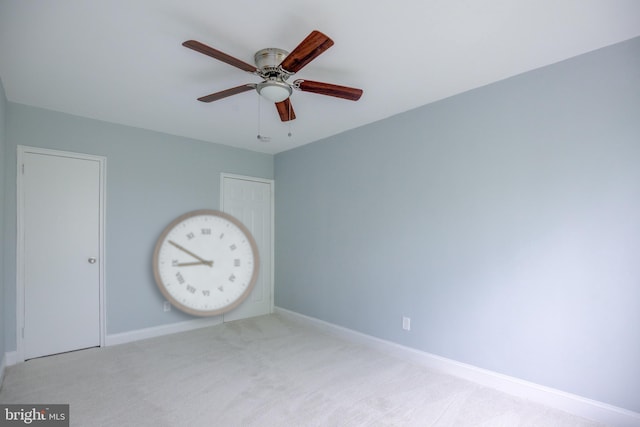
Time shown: 8:50
